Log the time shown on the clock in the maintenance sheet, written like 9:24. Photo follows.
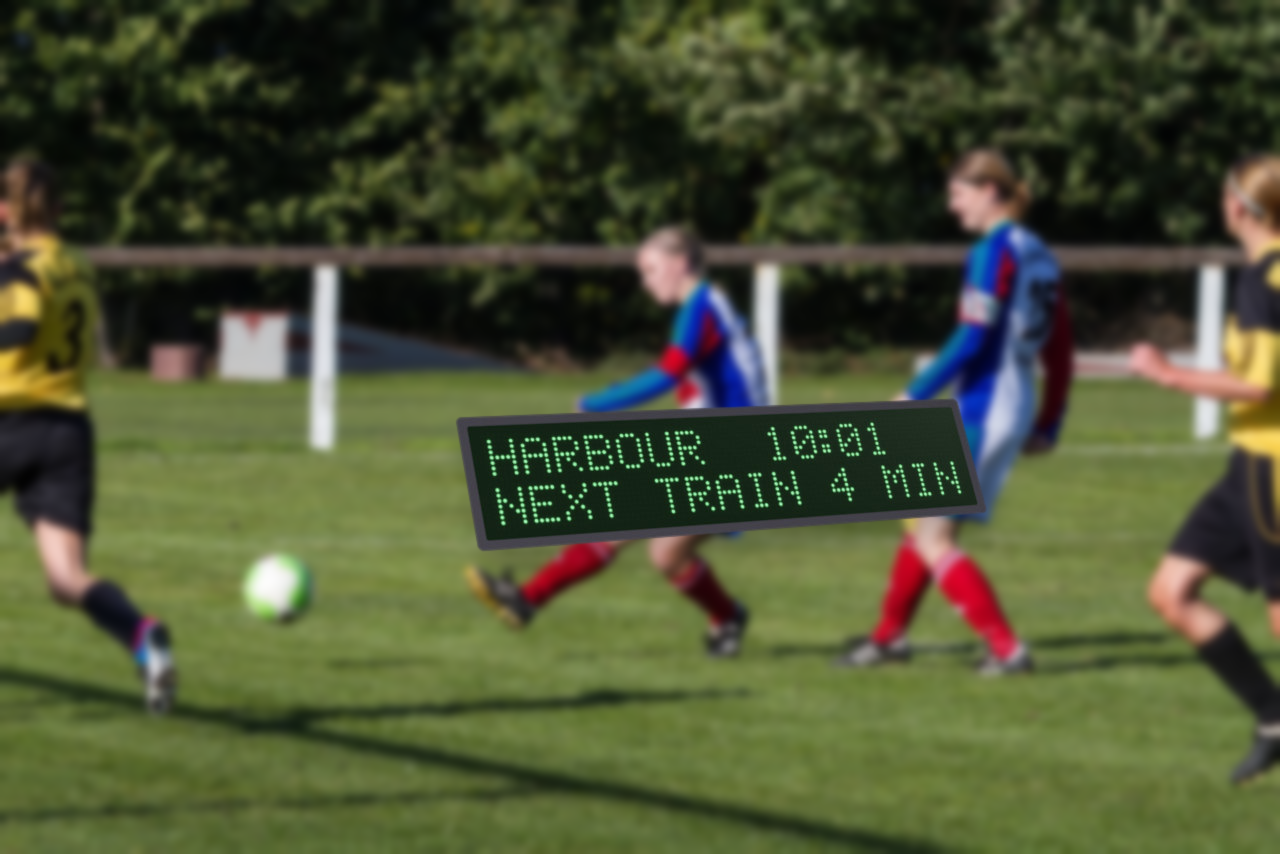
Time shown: 10:01
